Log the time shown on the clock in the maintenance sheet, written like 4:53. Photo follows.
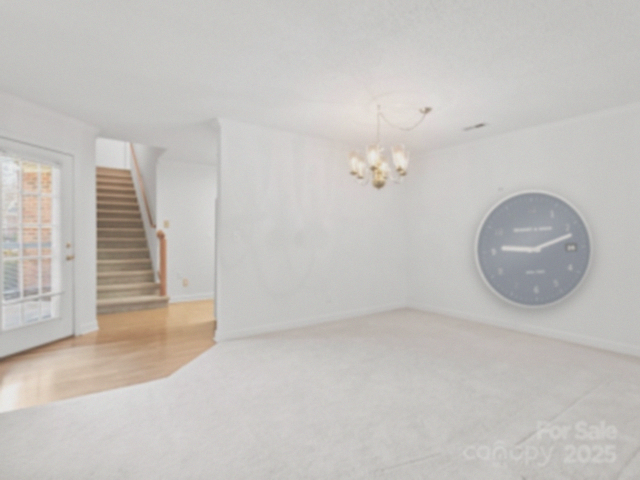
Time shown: 9:12
